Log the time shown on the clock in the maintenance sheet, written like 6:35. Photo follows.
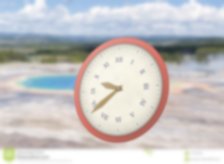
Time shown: 9:39
